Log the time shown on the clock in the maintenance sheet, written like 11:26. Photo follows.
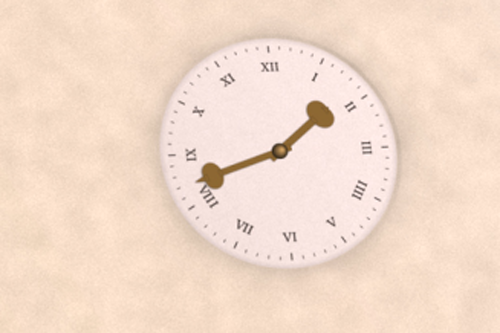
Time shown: 1:42
